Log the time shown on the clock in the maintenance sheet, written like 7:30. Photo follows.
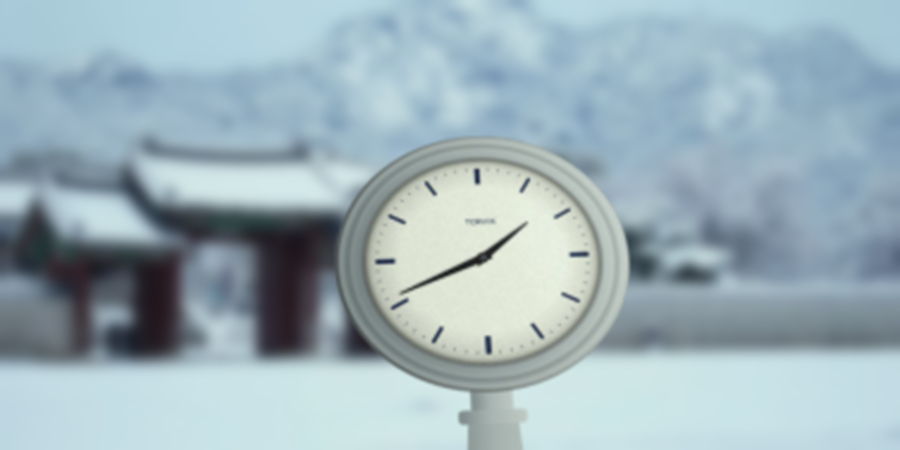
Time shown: 1:41
